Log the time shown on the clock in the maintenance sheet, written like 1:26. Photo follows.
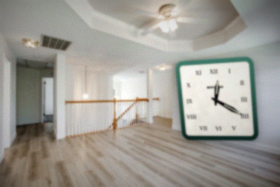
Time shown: 12:20
